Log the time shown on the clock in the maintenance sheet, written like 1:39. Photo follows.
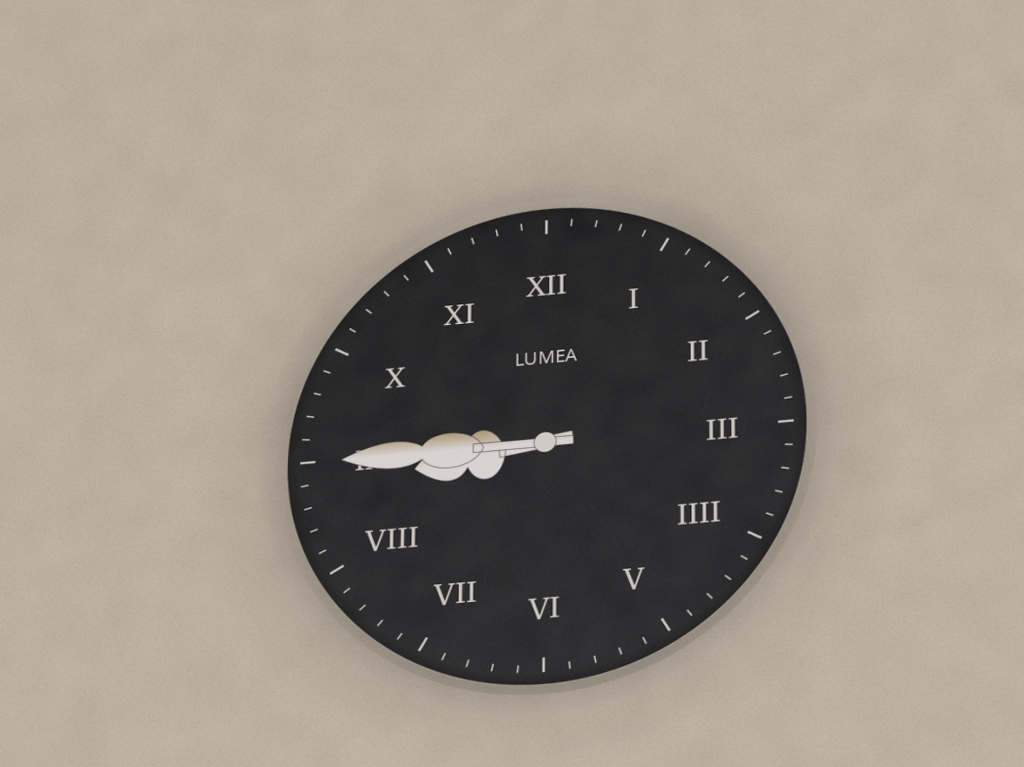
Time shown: 8:45
